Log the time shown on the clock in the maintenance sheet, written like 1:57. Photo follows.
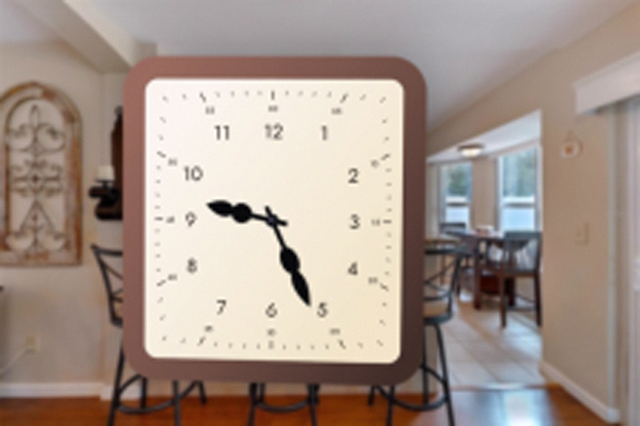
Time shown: 9:26
